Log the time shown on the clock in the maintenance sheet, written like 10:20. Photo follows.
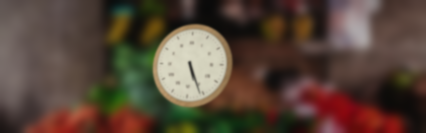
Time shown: 5:26
